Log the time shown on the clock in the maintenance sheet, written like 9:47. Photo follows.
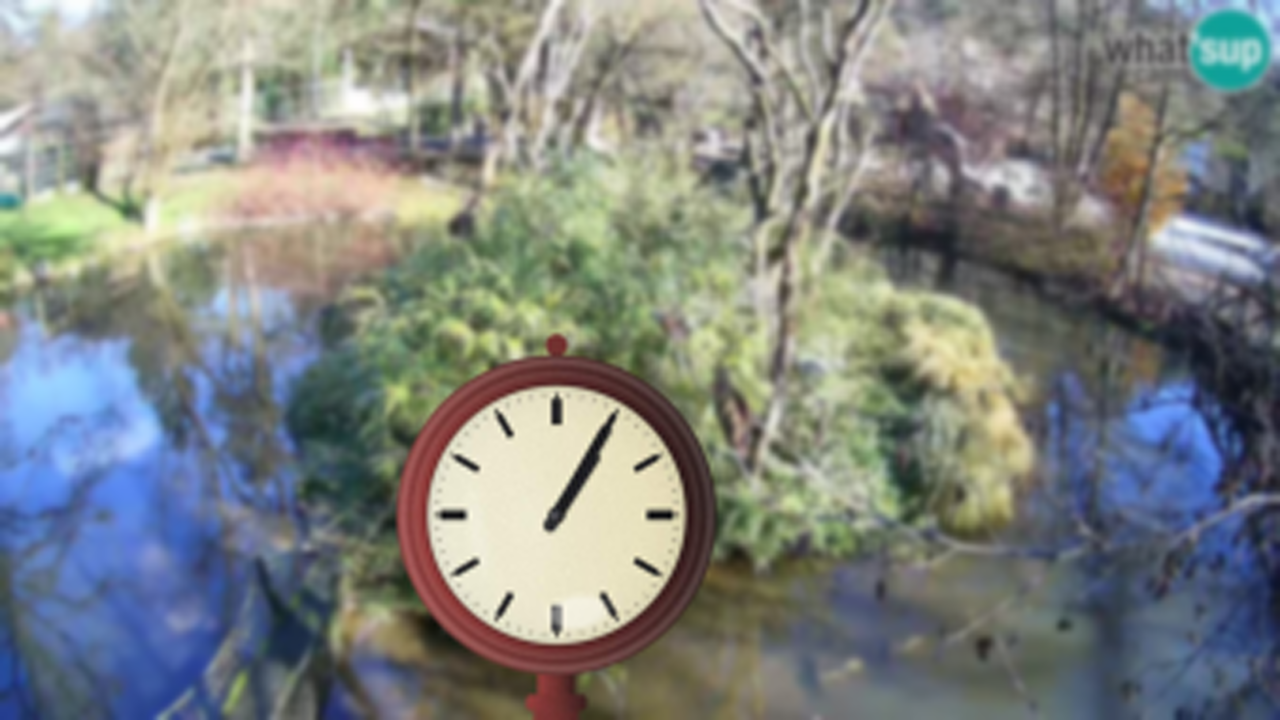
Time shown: 1:05
